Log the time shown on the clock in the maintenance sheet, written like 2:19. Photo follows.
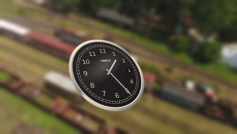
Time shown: 1:25
